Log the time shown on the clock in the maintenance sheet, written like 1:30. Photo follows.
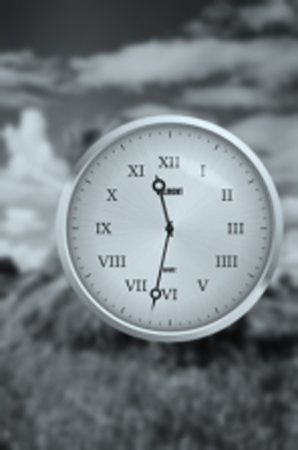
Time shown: 11:32
